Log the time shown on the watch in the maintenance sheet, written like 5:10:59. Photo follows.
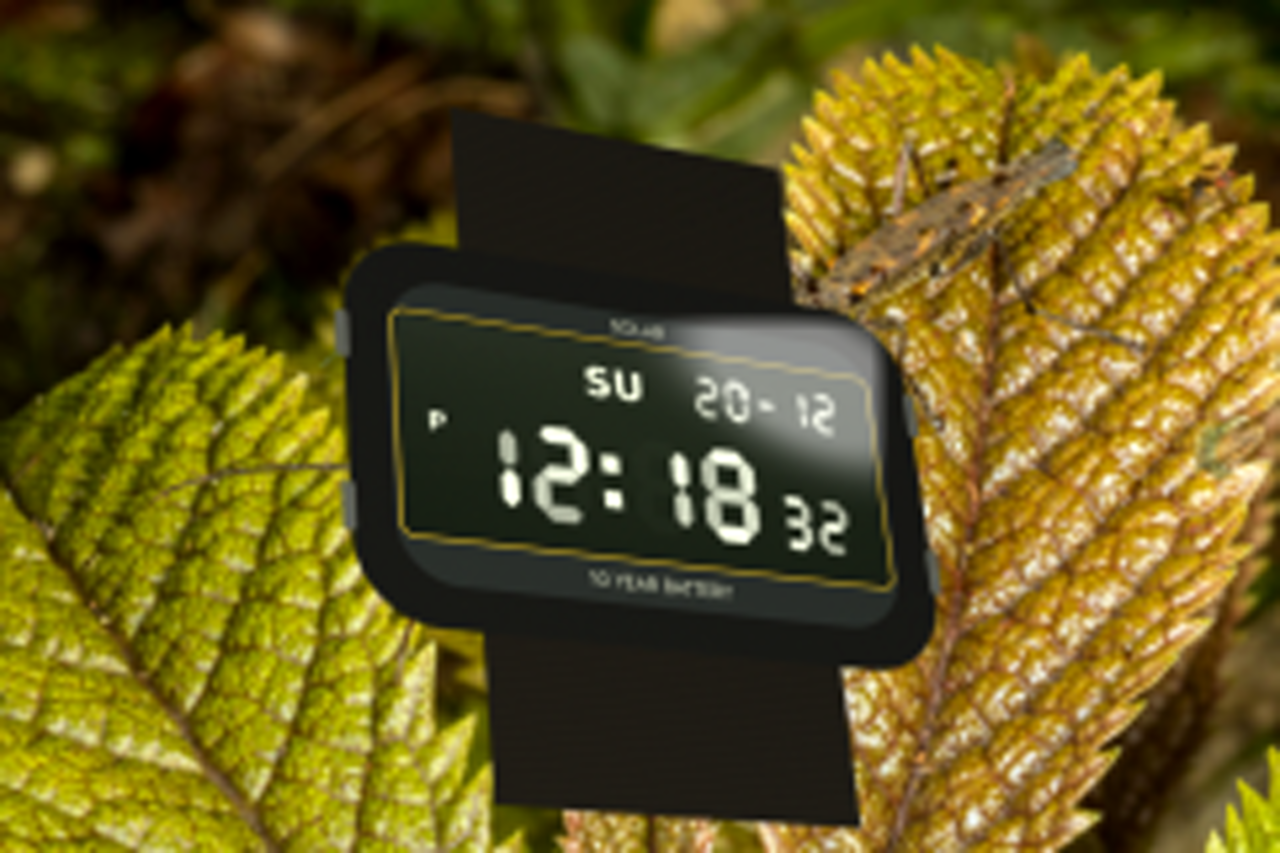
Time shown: 12:18:32
